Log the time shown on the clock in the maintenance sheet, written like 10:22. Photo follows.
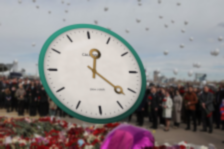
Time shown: 12:22
